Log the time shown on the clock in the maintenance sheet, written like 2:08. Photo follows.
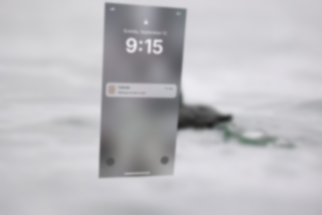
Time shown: 9:15
